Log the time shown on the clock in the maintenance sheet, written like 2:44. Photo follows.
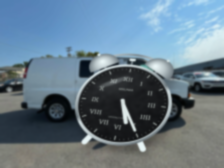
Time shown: 5:25
